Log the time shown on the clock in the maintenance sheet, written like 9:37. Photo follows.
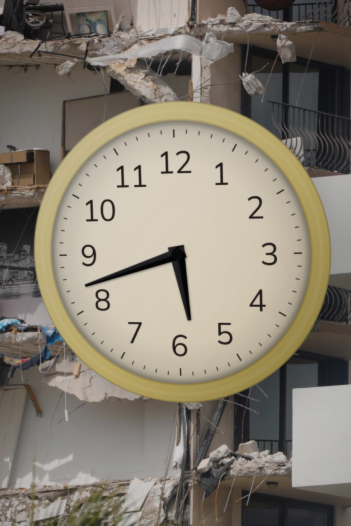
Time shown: 5:42
